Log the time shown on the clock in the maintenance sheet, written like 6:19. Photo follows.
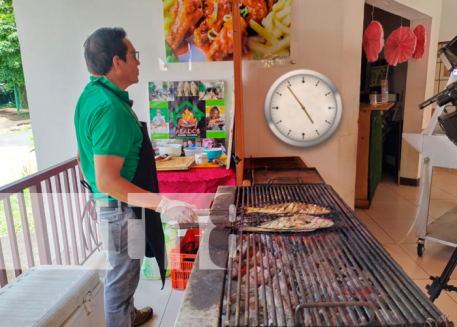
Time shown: 4:54
